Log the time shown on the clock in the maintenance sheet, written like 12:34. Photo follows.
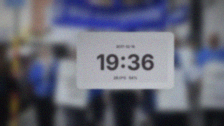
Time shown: 19:36
